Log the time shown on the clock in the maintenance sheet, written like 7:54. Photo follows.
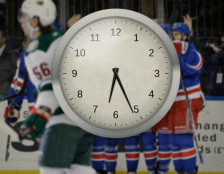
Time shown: 6:26
